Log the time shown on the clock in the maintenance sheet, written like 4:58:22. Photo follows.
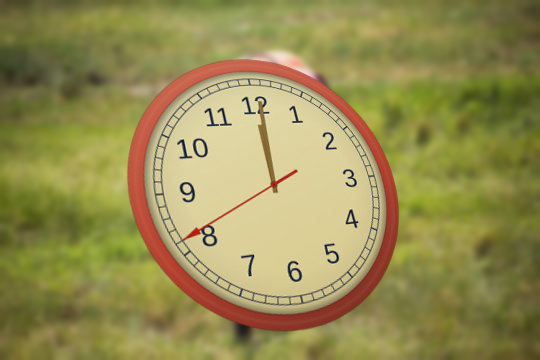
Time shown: 12:00:41
